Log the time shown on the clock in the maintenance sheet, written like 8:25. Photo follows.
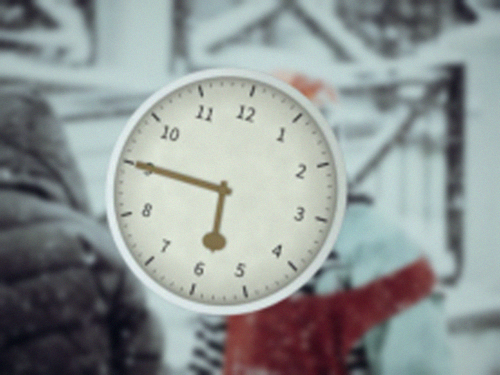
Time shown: 5:45
